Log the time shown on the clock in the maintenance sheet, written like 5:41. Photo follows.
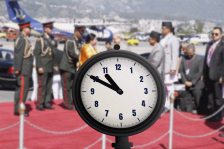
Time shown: 10:50
